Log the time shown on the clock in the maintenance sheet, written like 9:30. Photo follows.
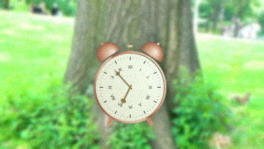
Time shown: 6:53
